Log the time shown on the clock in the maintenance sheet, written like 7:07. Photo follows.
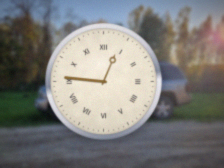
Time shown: 12:46
